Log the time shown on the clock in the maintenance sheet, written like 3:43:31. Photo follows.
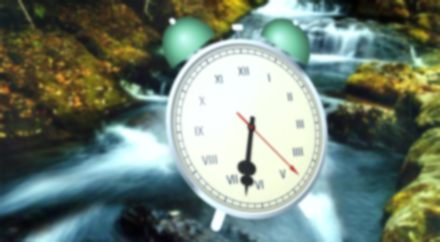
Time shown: 6:32:23
